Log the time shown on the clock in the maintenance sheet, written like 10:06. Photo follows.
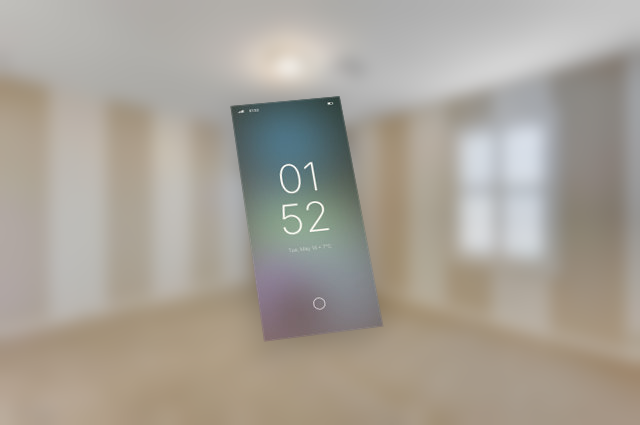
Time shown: 1:52
